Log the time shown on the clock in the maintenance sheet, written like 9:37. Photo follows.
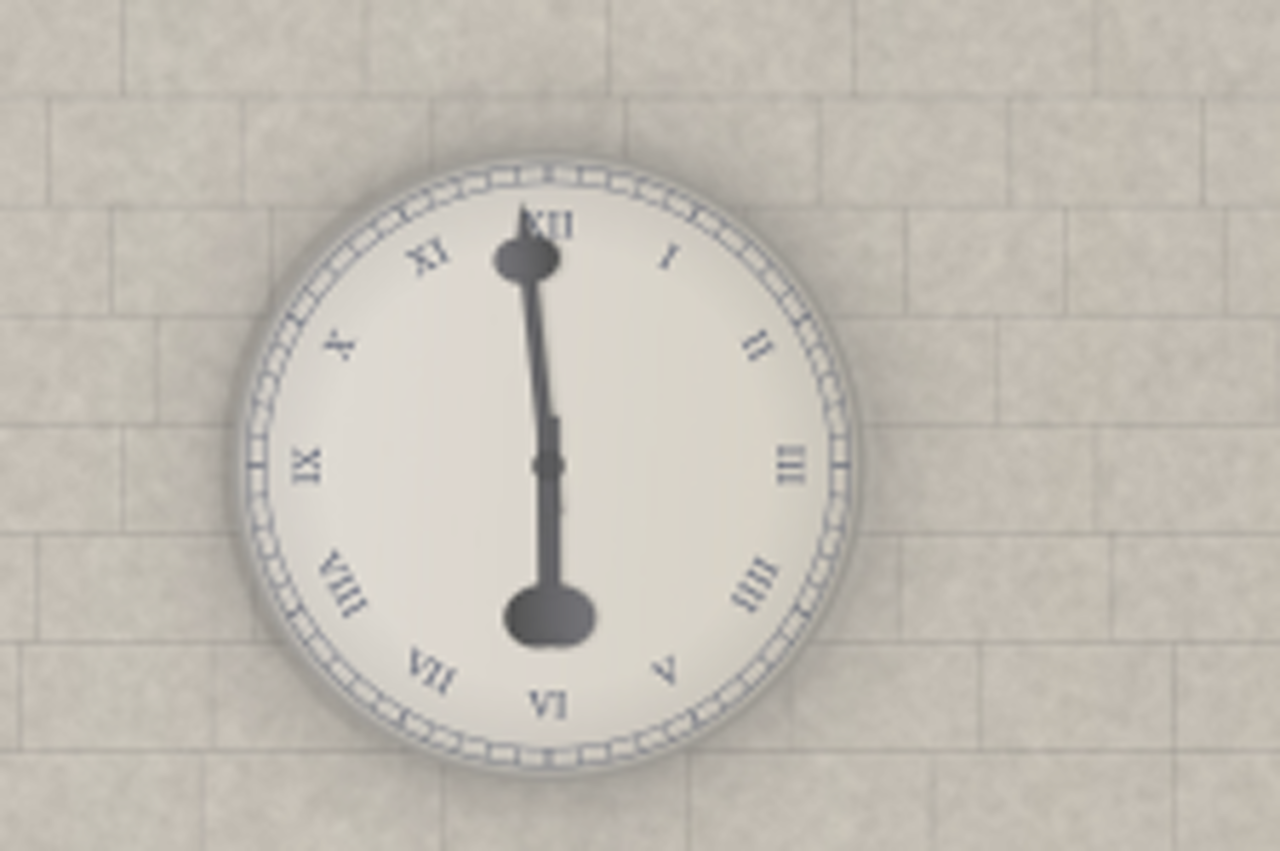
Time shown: 5:59
